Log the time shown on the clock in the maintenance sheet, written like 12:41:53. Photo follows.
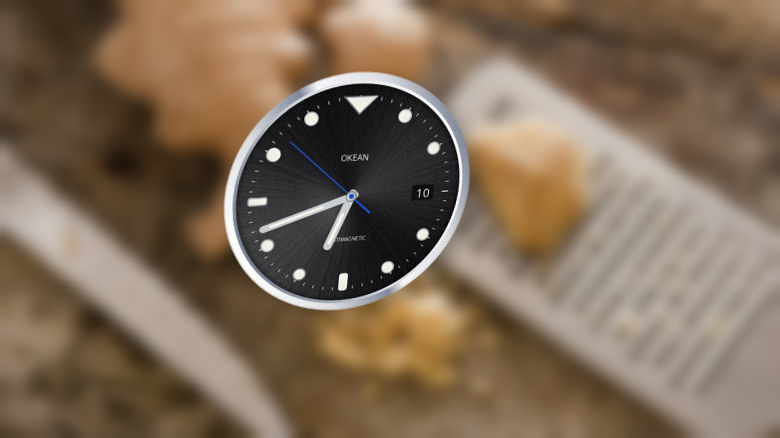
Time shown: 6:41:52
